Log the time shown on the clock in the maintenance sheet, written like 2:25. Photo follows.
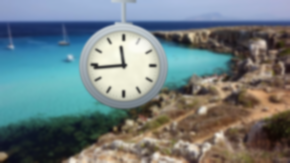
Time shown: 11:44
